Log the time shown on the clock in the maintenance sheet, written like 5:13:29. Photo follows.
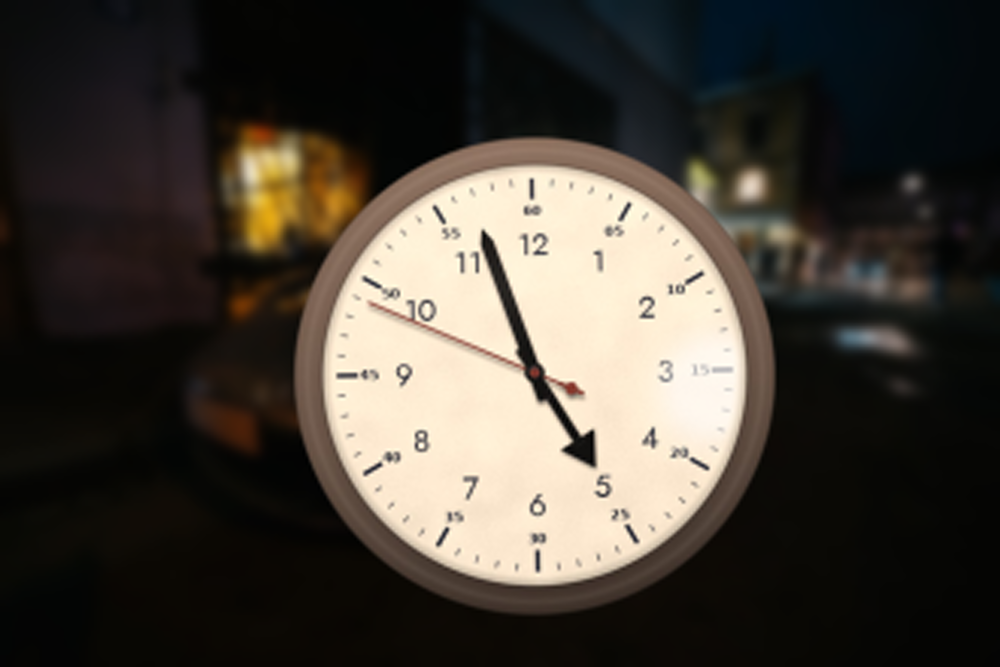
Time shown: 4:56:49
